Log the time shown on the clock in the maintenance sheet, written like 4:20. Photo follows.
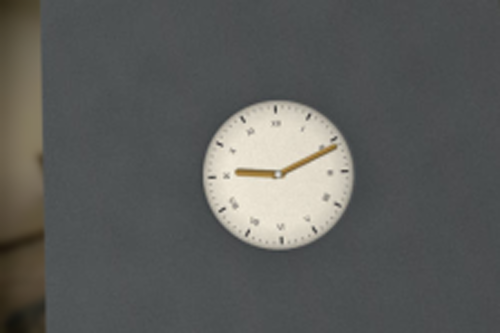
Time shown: 9:11
